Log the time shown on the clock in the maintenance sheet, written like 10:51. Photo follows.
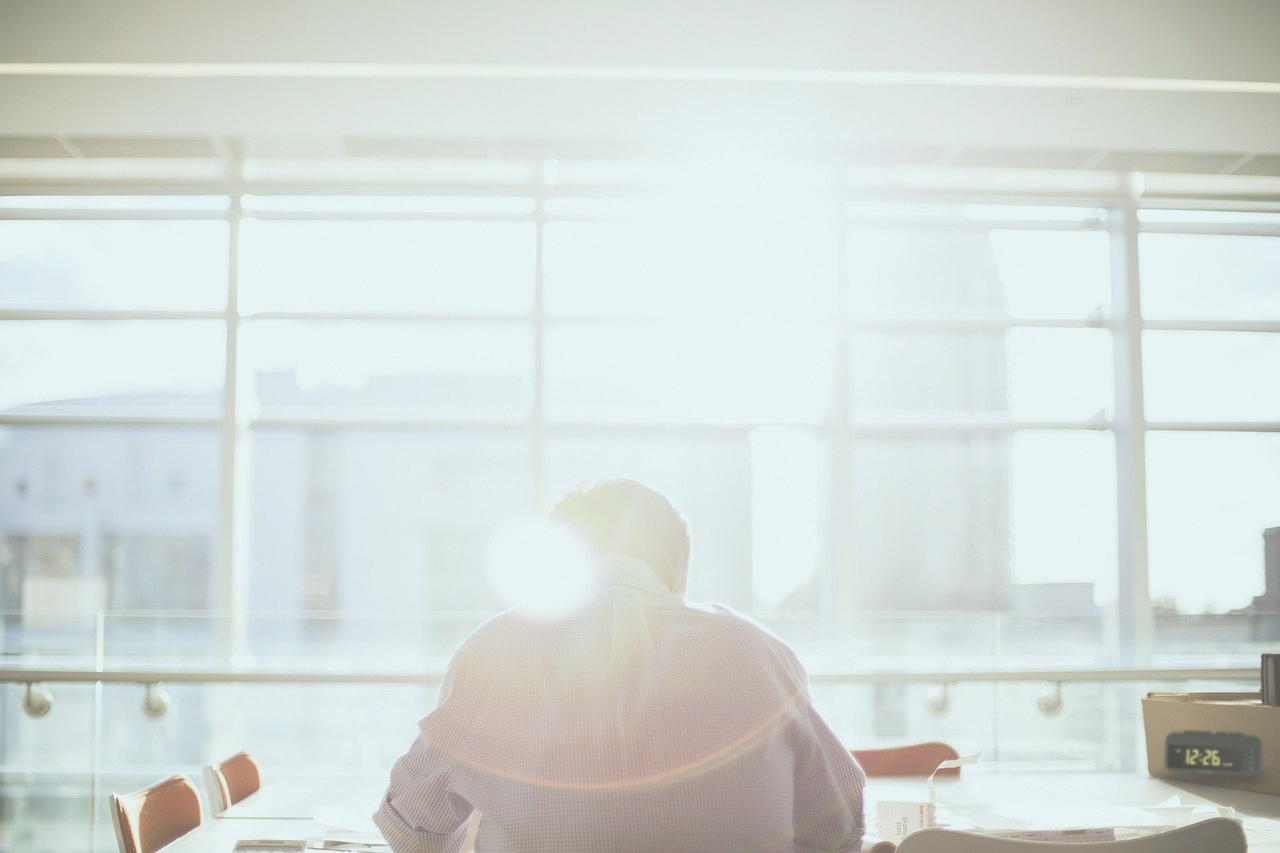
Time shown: 12:26
